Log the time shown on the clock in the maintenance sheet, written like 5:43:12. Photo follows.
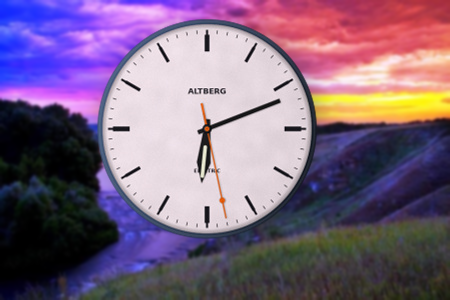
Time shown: 6:11:28
